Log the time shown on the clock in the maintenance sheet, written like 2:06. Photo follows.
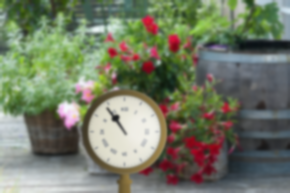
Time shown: 10:54
